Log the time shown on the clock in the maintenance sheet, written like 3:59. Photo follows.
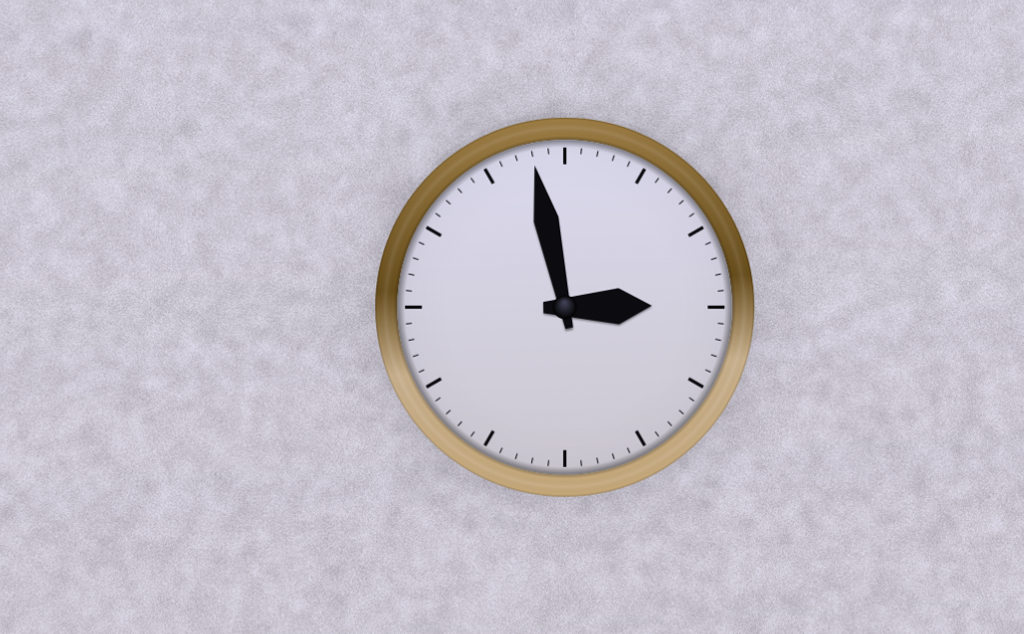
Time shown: 2:58
